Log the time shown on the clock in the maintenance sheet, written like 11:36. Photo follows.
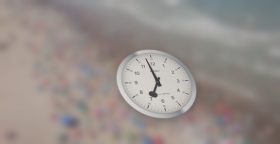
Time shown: 6:58
